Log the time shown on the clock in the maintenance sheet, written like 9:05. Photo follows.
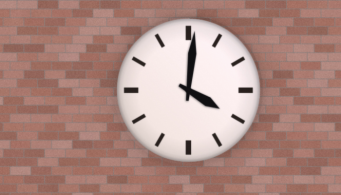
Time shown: 4:01
